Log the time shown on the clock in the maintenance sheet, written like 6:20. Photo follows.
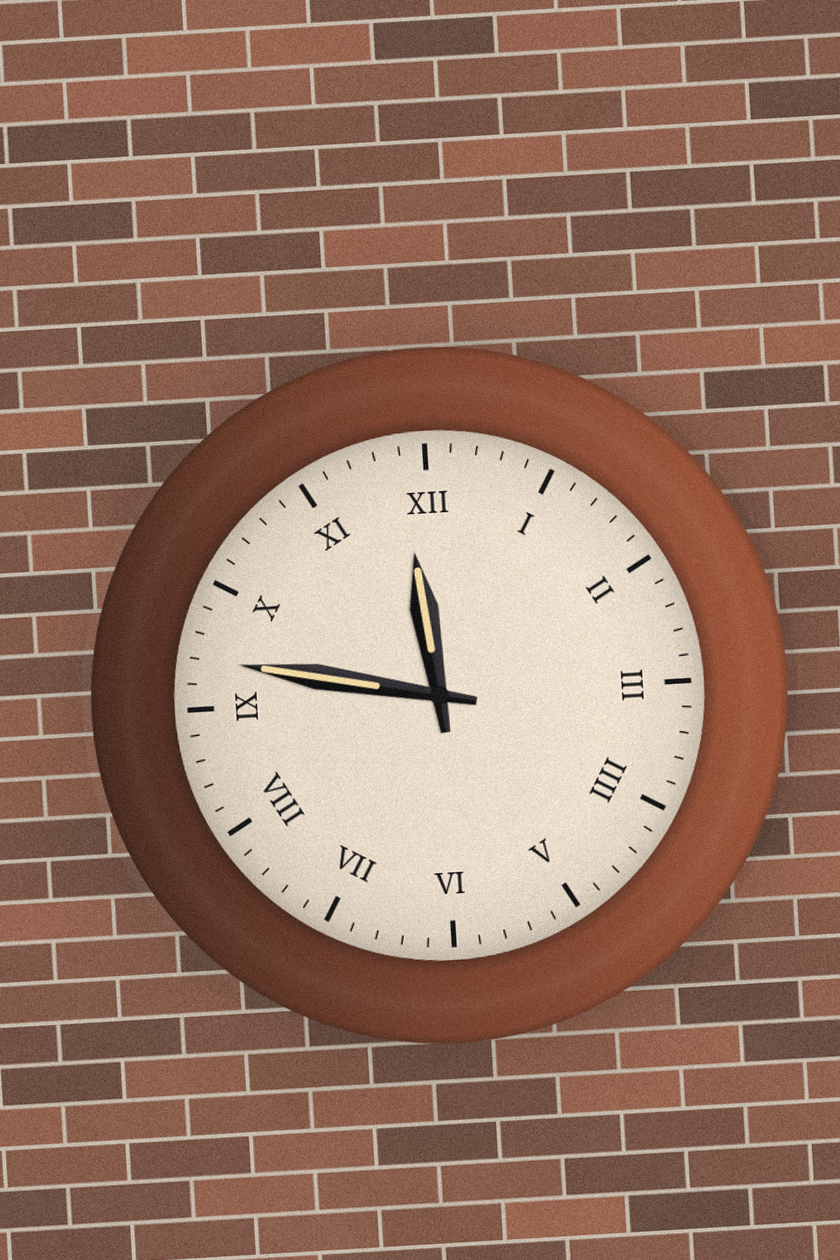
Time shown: 11:47
